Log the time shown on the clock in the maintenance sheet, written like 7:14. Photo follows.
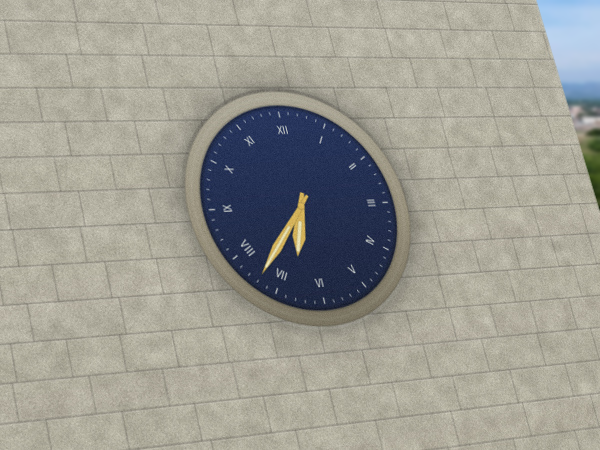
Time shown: 6:37
